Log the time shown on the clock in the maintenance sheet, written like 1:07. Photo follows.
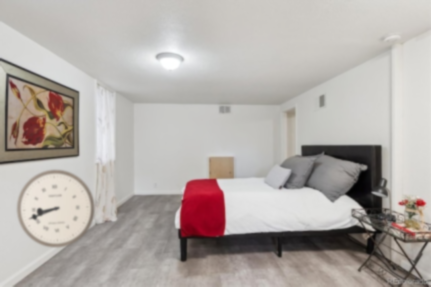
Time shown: 8:42
